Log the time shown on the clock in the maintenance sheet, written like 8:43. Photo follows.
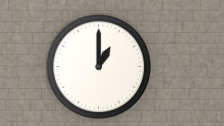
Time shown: 1:00
